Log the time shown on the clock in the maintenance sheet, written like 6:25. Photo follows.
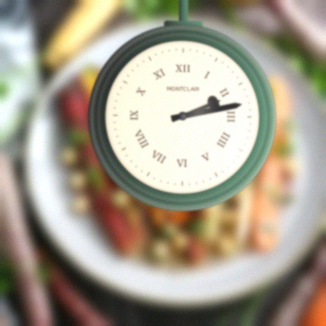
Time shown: 2:13
